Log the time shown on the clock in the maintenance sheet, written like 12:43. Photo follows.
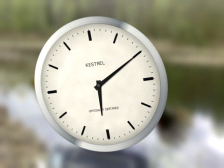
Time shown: 6:10
